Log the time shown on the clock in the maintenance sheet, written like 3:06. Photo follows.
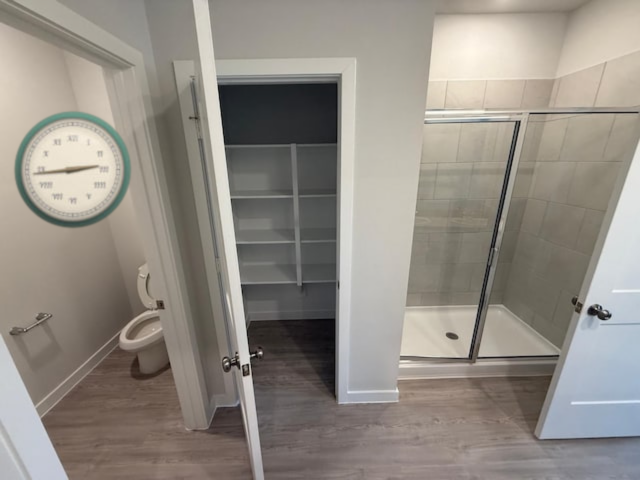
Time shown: 2:44
